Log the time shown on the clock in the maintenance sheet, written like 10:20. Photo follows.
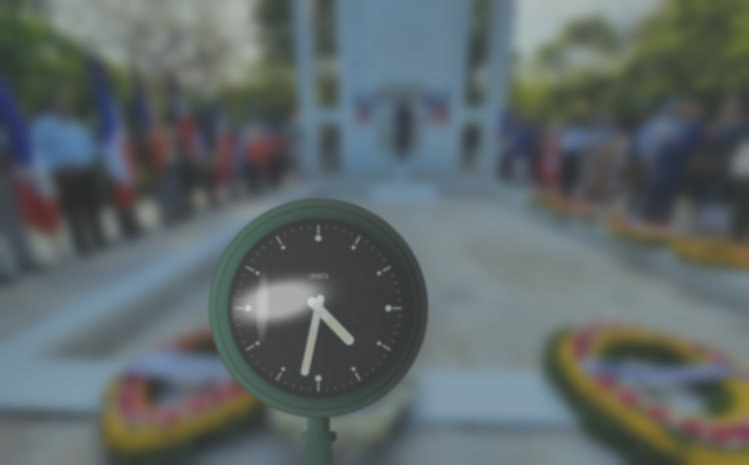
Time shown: 4:32
